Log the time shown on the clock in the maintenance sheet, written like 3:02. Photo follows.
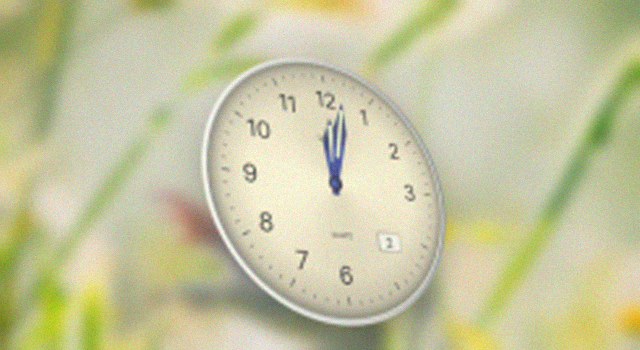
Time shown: 12:02
